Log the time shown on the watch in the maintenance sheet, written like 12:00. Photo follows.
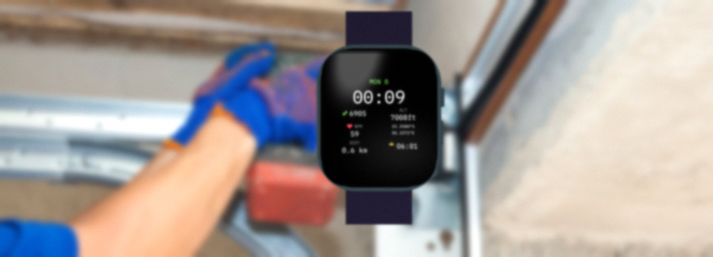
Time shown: 0:09
